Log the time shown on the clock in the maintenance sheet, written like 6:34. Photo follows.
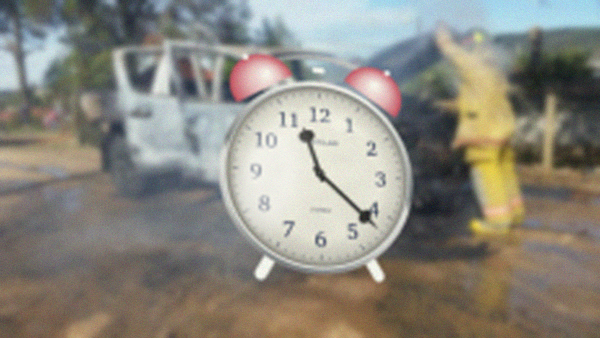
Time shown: 11:22
